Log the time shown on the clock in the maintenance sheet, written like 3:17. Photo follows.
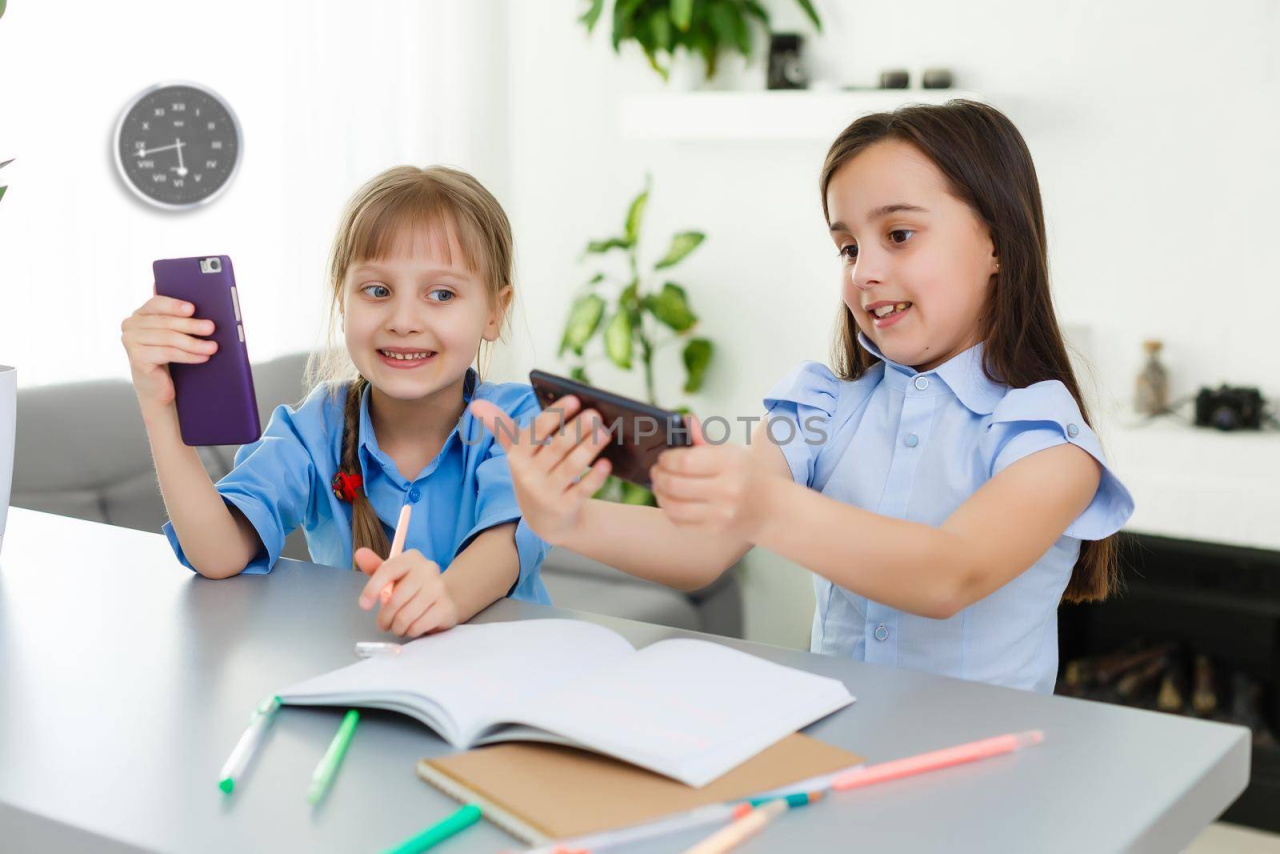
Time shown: 5:43
